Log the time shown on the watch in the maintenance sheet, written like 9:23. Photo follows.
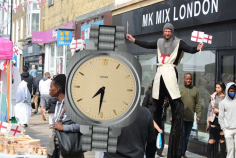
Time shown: 7:31
